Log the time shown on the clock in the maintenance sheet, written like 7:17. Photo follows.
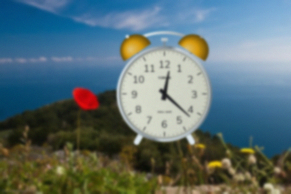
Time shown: 12:22
